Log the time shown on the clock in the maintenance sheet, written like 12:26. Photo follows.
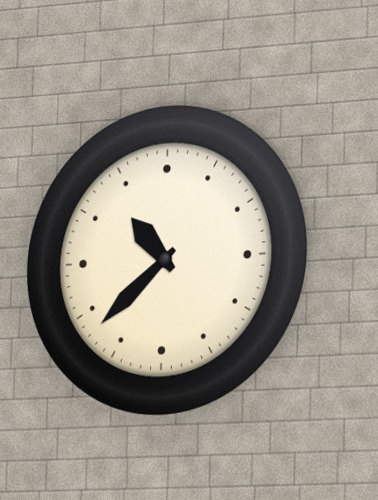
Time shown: 10:38
